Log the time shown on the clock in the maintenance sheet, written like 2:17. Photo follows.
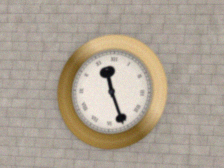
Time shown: 11:26
